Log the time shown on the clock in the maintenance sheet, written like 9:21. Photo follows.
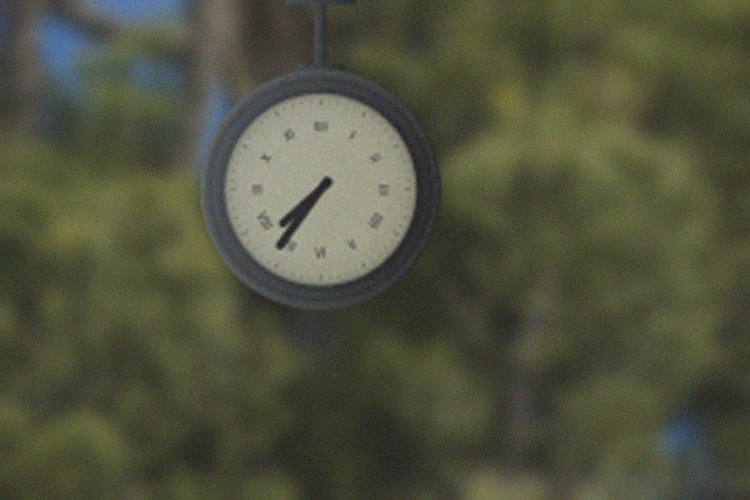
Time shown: 7:36
